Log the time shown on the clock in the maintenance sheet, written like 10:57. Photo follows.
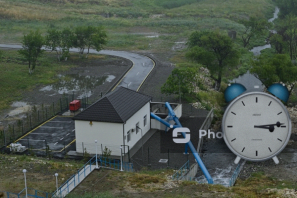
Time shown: 3:14
